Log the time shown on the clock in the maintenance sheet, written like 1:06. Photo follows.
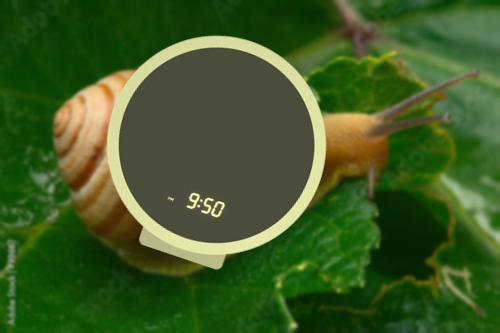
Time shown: 9:50
